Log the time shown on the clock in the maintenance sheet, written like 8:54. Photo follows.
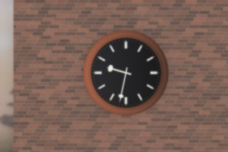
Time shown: 9:32
